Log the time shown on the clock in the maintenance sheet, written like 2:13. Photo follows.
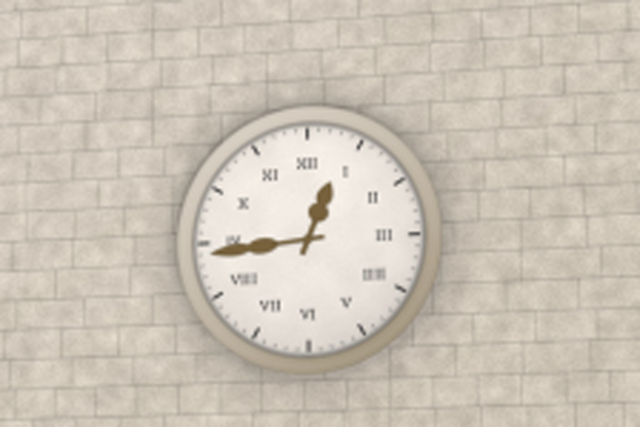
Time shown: 12:44
